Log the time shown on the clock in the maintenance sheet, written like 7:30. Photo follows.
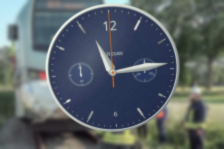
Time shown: 11:14
